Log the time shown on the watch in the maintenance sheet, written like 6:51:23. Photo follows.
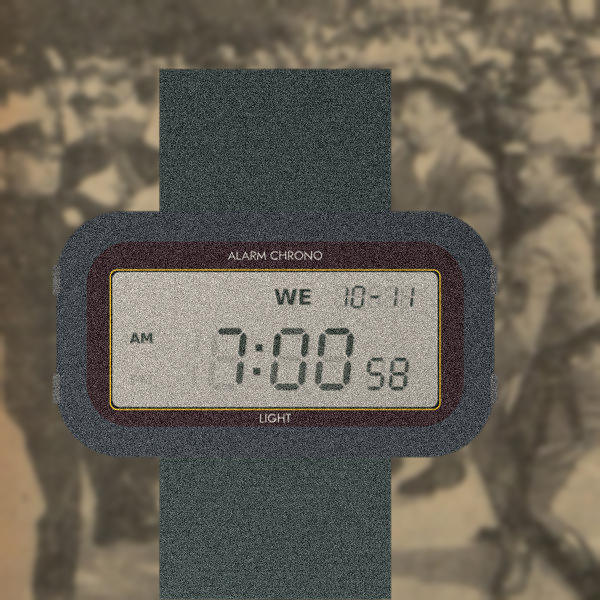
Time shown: 7:00:58
